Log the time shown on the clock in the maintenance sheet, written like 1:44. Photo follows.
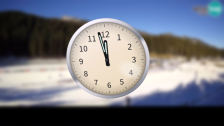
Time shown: 11:58
